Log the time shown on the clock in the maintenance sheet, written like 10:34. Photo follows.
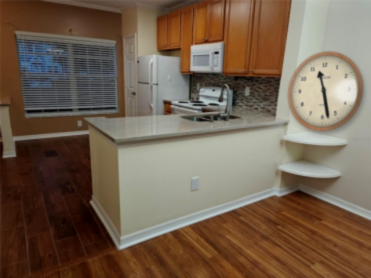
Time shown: 11:28
